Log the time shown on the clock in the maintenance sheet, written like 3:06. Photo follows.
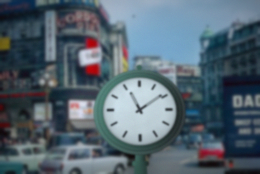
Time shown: 11:09
